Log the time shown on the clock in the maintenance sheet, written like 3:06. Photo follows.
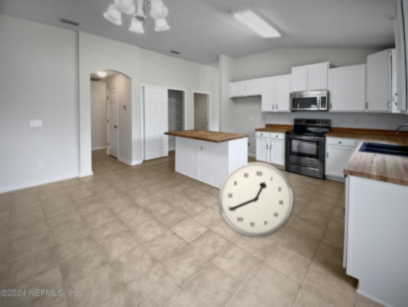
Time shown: 12:40
